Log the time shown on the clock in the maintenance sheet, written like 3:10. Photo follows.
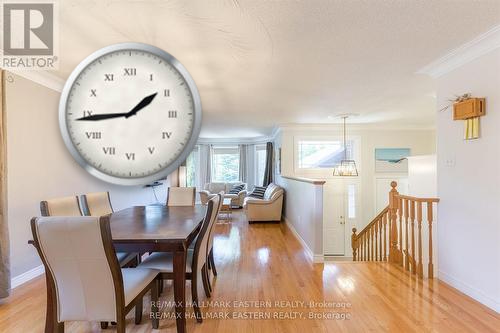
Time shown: 1:44
